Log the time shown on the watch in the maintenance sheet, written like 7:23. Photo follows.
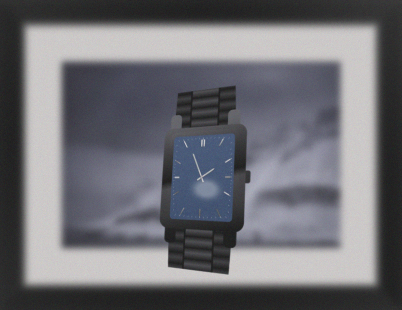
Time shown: 1:56
